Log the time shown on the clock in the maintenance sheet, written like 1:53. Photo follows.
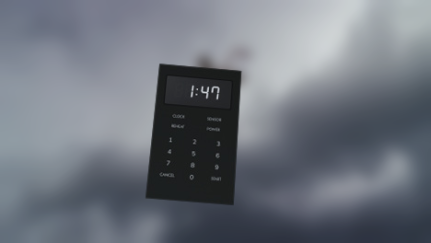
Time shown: 1:47
